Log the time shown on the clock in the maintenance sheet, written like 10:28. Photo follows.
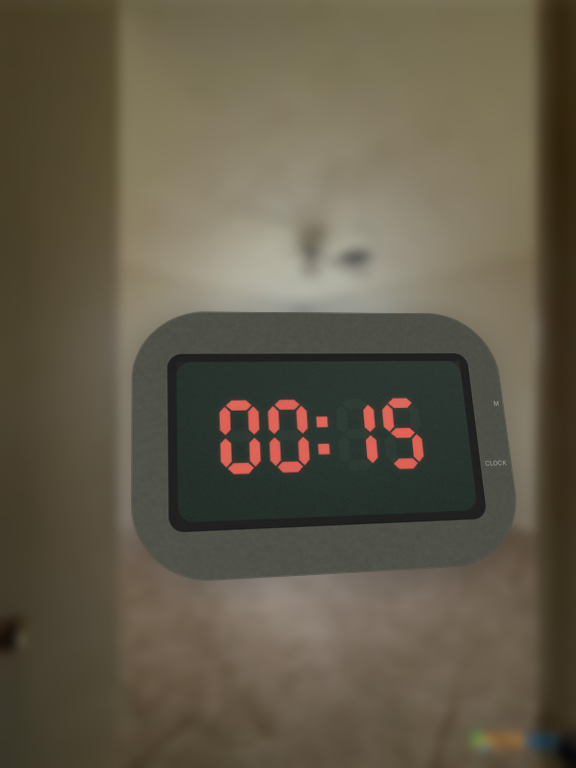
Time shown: 0:15
